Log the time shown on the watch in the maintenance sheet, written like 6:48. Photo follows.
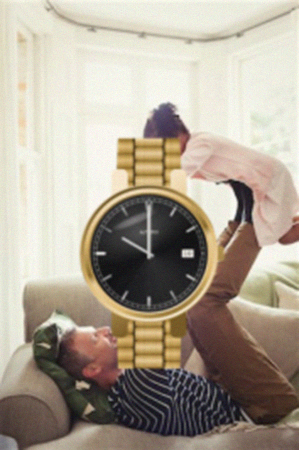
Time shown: 10:00
